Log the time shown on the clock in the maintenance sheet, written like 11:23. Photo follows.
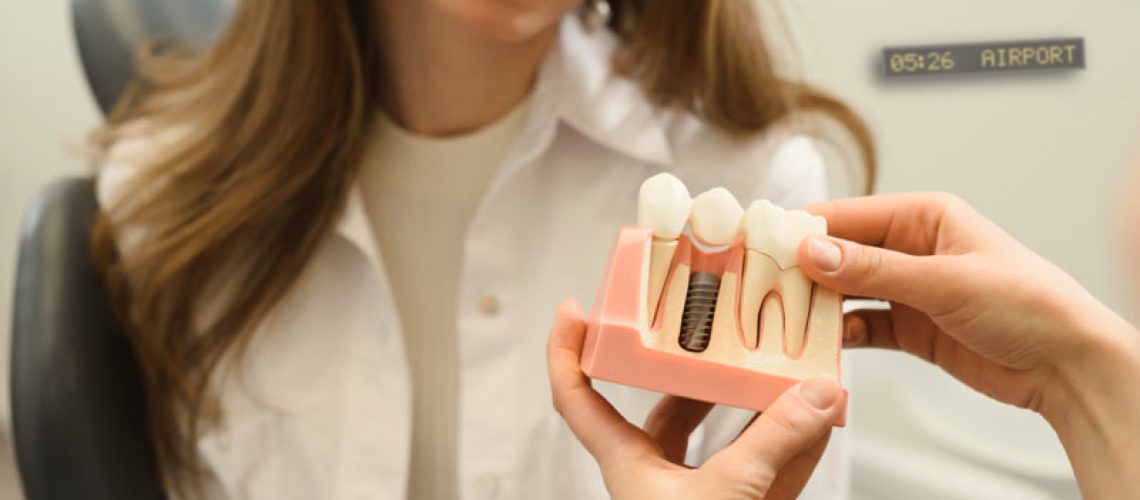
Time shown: 5:26
